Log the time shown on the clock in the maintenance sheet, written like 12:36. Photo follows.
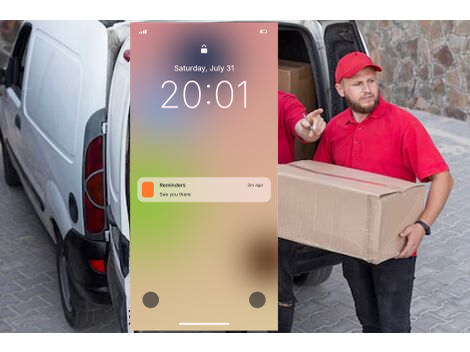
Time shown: 20:01
